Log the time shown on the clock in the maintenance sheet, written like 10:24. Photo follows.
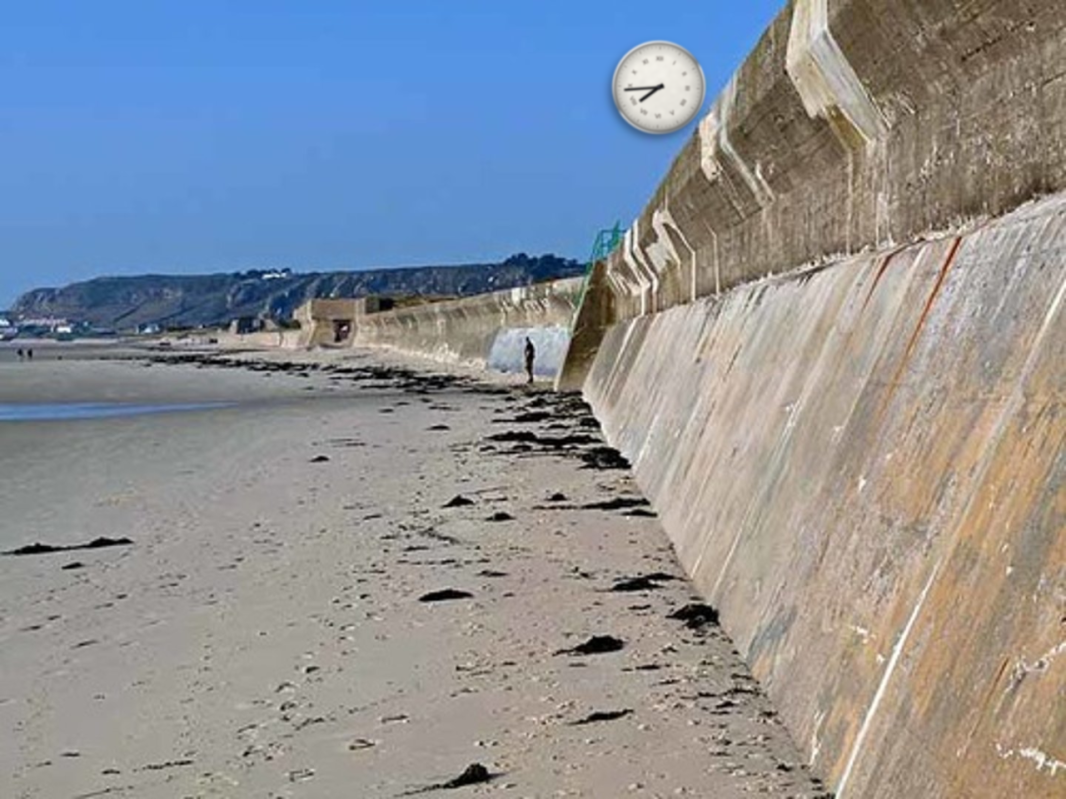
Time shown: 7:44
